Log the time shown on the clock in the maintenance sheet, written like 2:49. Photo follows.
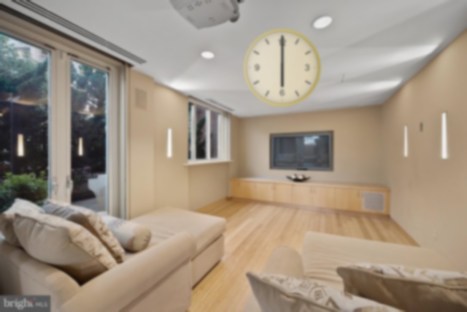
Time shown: 6:00
